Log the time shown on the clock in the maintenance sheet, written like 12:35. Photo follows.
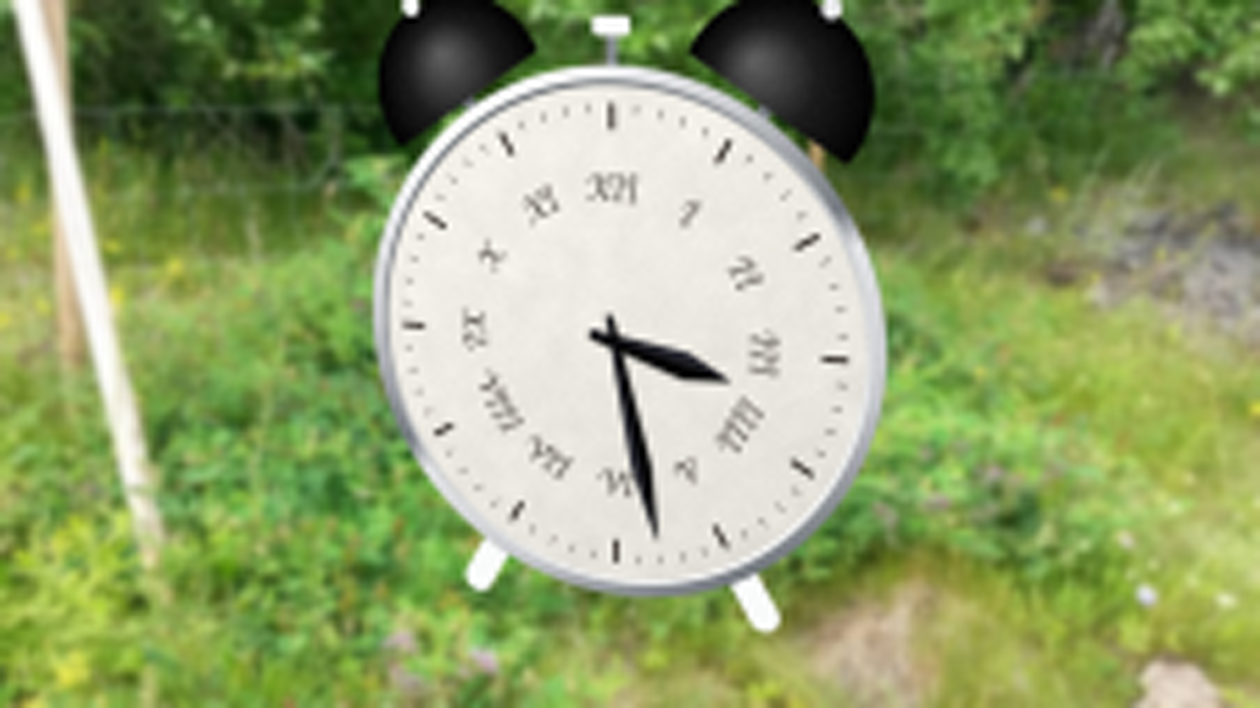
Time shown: 3:28
